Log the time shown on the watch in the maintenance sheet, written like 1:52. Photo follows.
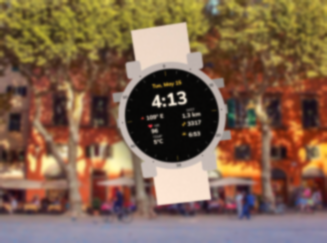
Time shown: 4:13
